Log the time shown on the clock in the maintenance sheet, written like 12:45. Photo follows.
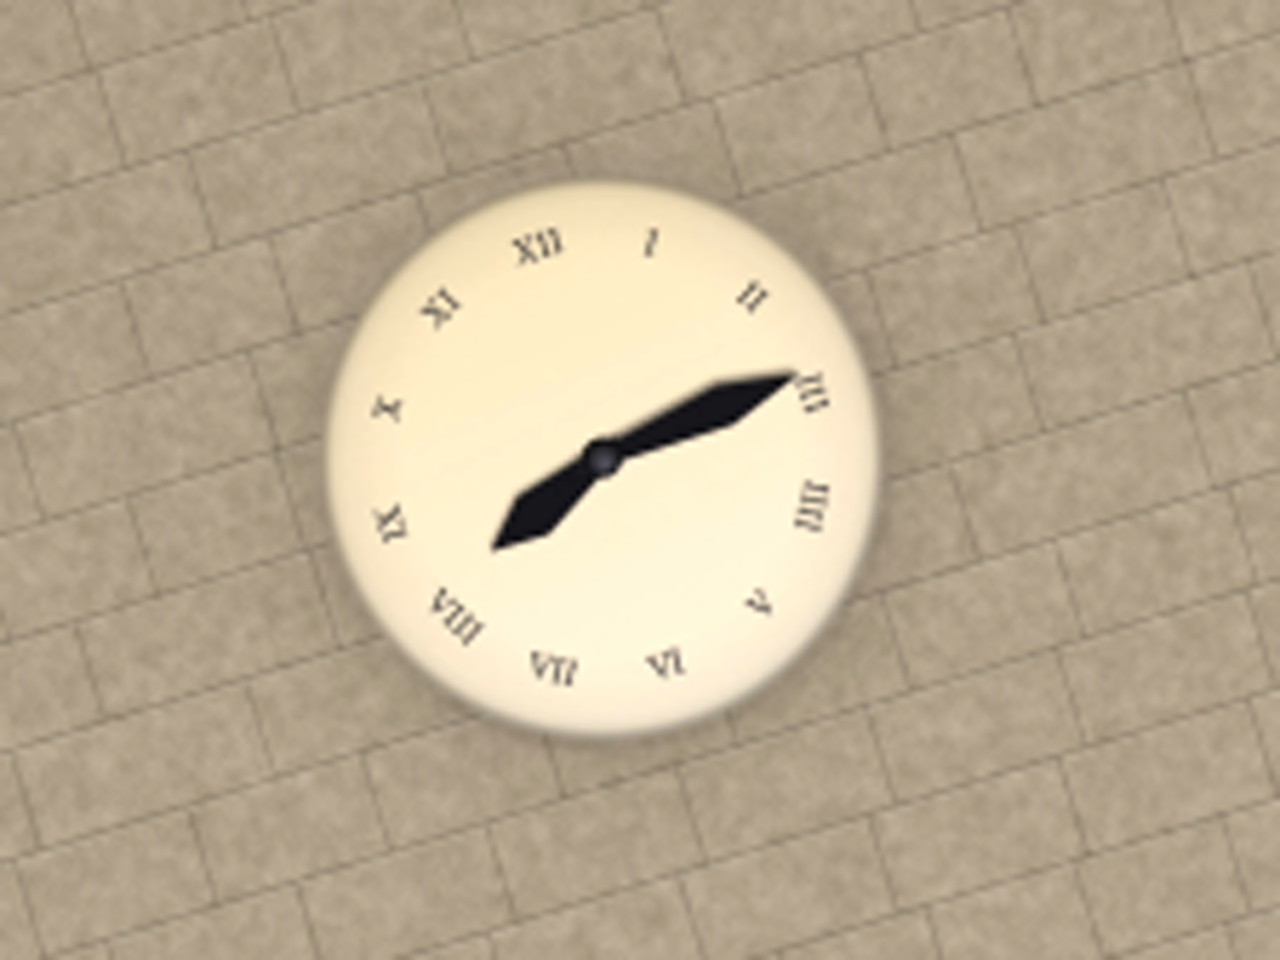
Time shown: 8:14
